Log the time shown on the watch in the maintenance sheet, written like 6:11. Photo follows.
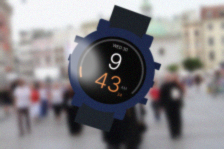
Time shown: 9:43
